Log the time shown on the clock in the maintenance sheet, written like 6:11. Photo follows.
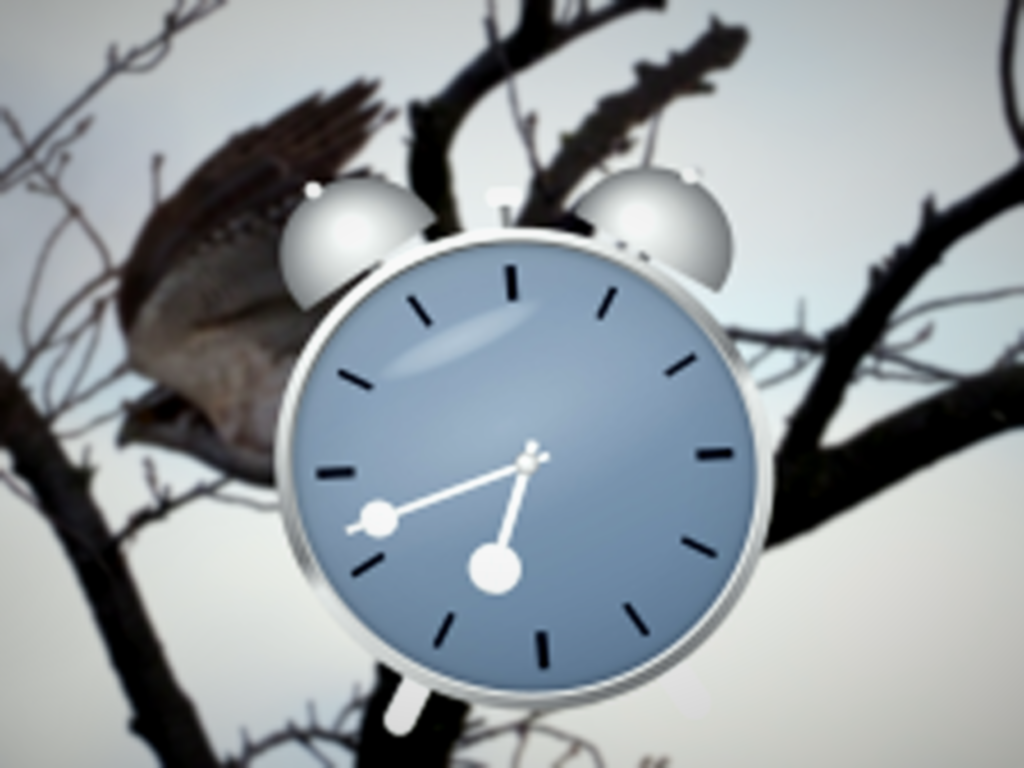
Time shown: 6:42
